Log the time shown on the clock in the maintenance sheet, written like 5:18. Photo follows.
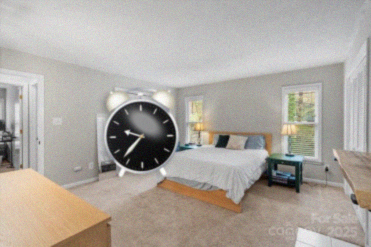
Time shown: 9:37
